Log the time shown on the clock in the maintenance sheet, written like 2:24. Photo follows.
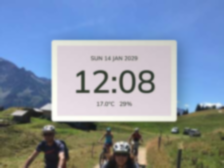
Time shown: 12:08
